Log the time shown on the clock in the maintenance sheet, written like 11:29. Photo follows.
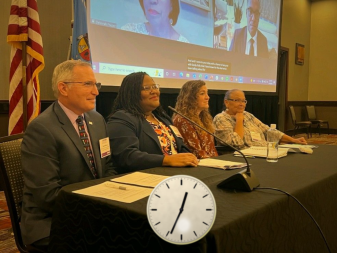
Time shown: 12:34
